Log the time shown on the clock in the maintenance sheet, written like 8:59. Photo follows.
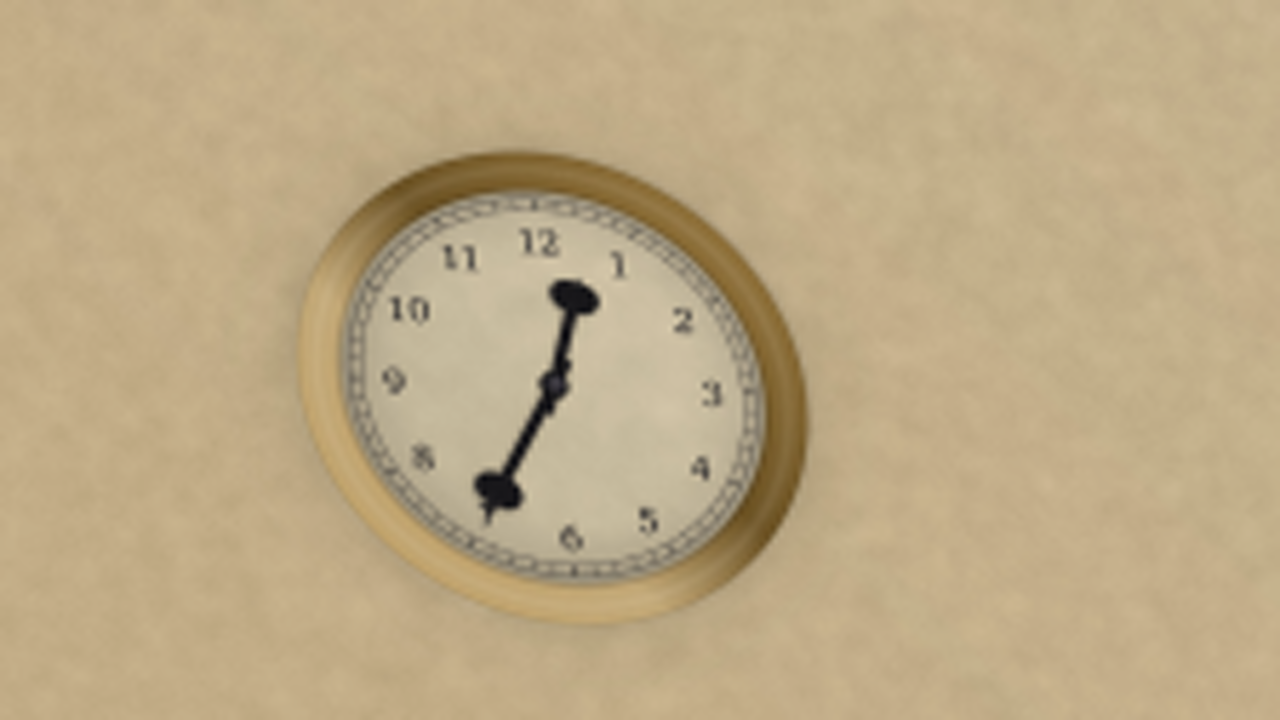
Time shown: 12:35
